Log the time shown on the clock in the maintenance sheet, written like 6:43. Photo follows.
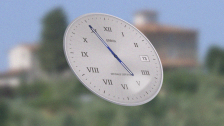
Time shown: 4:55
